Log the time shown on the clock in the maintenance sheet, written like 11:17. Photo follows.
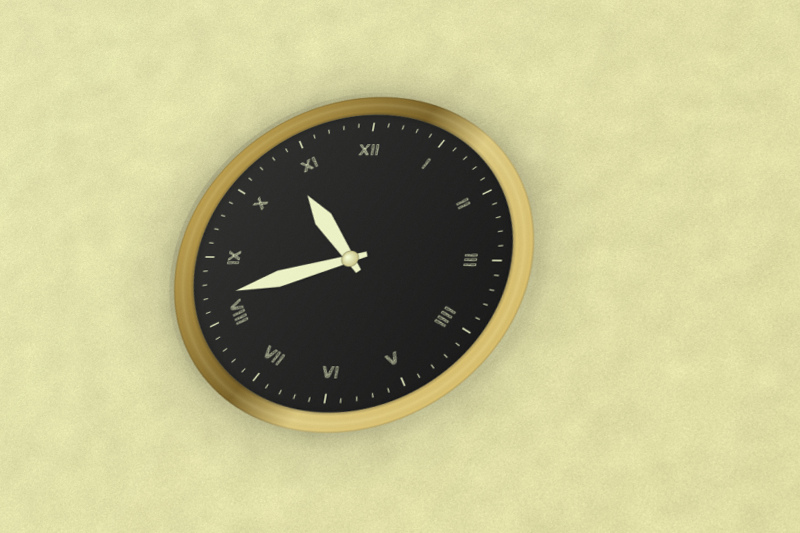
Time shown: 10:42
